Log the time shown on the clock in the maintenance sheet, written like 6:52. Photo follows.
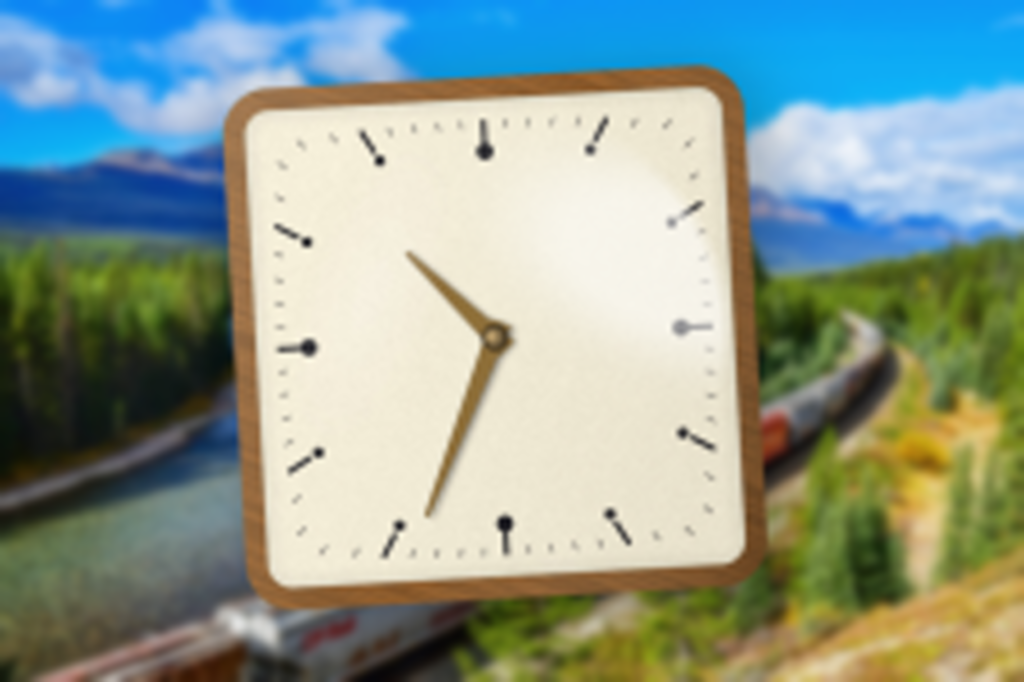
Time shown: 10:34
